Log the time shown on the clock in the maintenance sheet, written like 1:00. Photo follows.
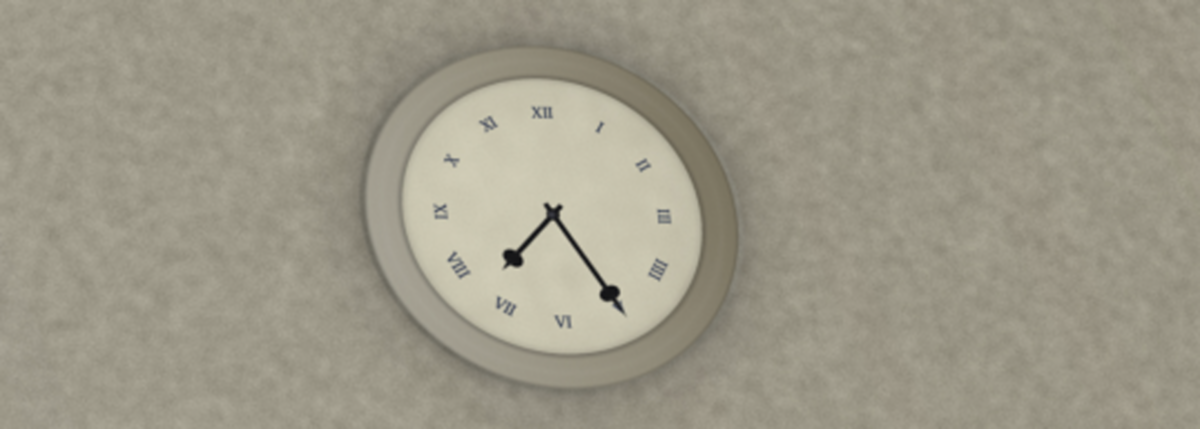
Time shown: 7:25
